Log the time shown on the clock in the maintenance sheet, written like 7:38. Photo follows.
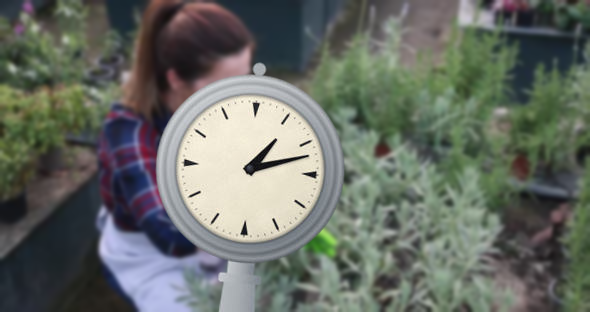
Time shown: 1:12
